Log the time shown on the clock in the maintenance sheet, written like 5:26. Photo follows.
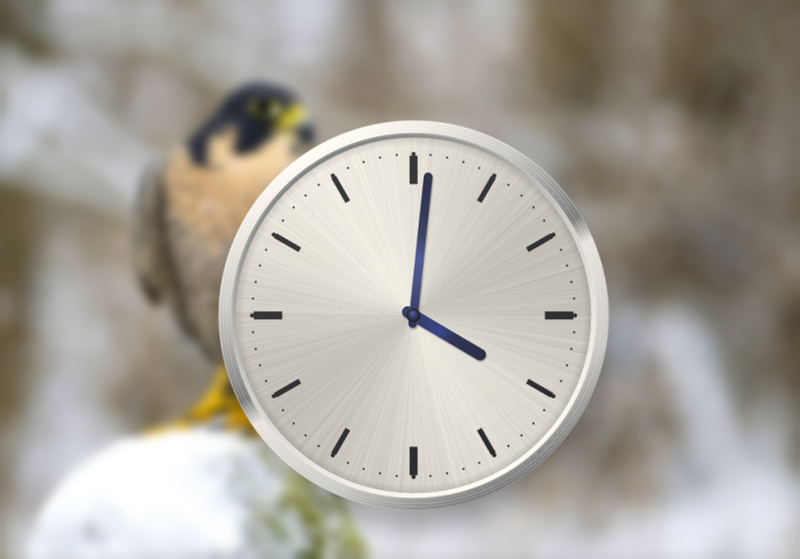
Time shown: 4:01
